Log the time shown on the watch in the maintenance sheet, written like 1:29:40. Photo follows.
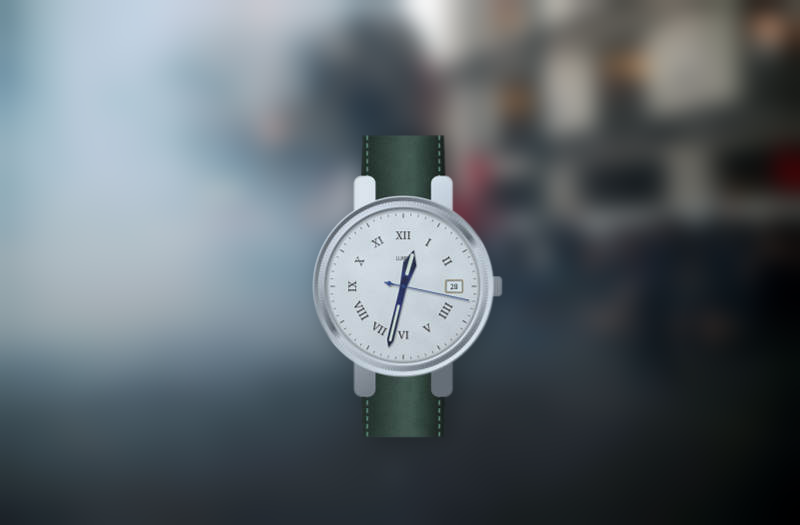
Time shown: 12:32:17
